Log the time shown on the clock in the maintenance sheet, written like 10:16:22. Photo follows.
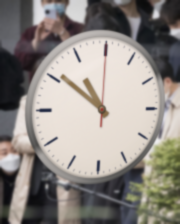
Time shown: 10:51:00
